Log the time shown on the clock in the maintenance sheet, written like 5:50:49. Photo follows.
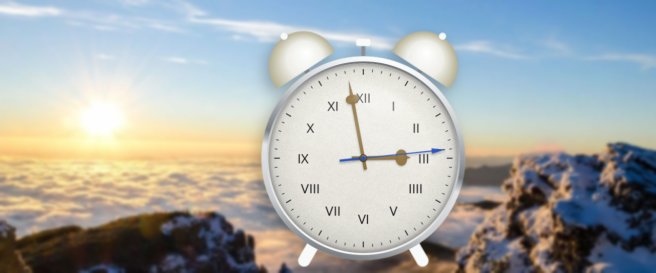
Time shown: 2:58:14
